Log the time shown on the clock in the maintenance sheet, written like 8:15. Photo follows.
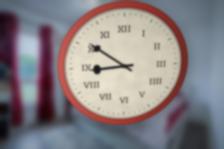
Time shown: 8:51
